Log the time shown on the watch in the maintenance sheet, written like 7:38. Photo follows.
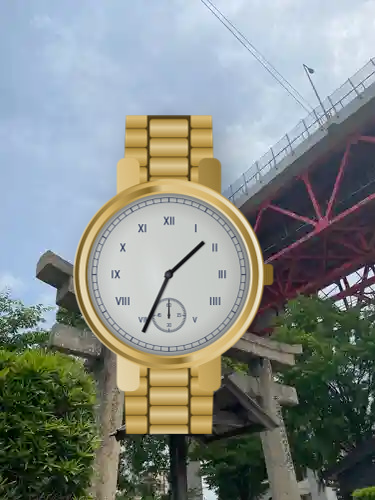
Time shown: 1:34
